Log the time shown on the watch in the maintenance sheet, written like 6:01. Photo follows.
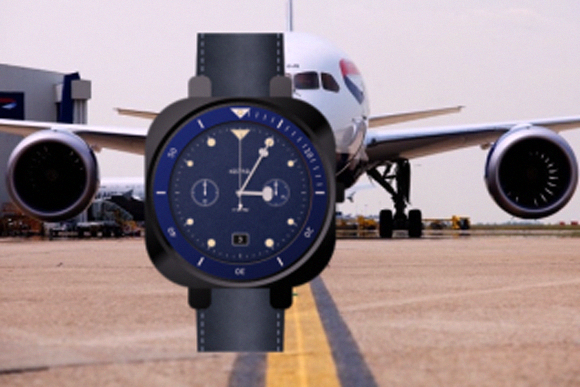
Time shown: 3:05
